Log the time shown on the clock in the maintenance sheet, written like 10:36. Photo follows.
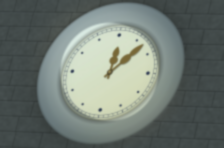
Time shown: 12:07
